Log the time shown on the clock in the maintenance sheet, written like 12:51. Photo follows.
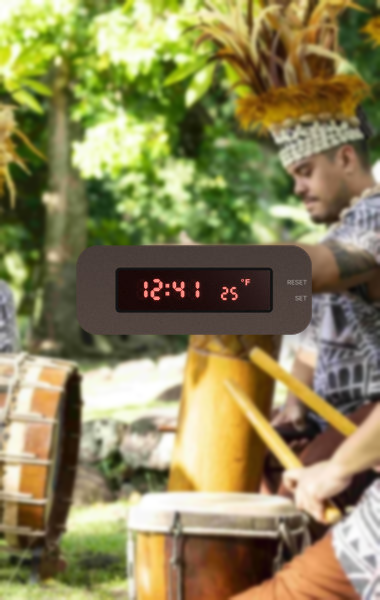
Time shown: 12:41
